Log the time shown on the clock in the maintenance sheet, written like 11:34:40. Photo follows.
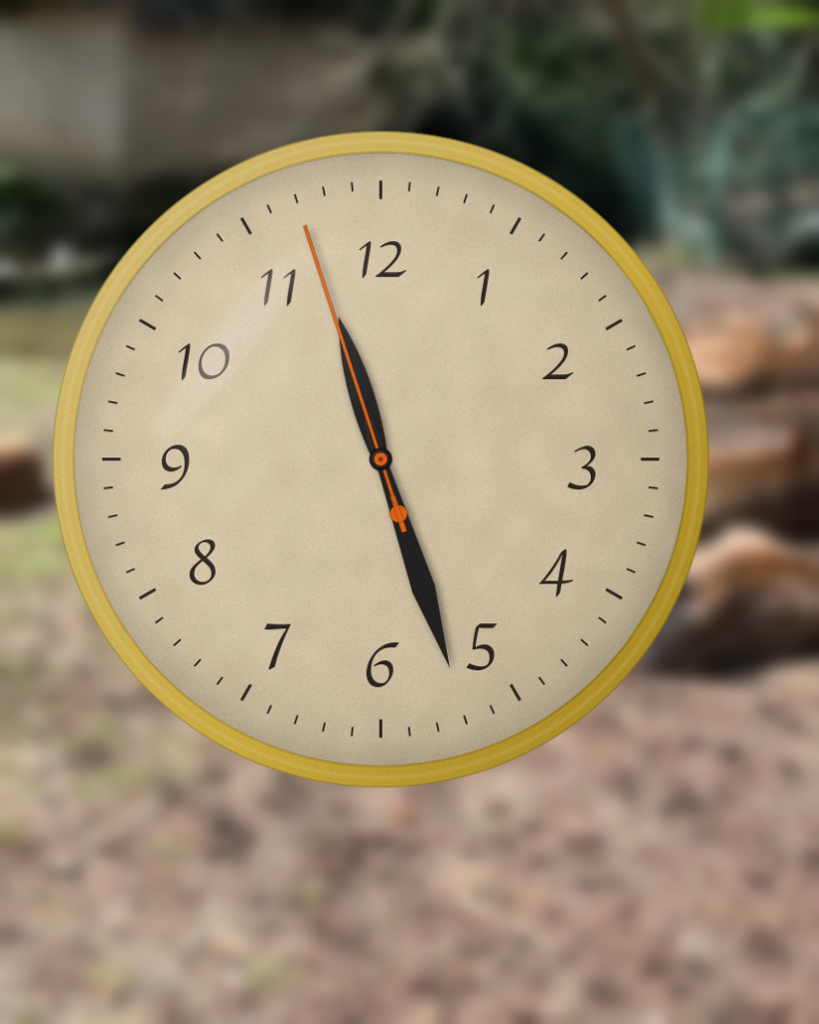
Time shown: 11:26:57
